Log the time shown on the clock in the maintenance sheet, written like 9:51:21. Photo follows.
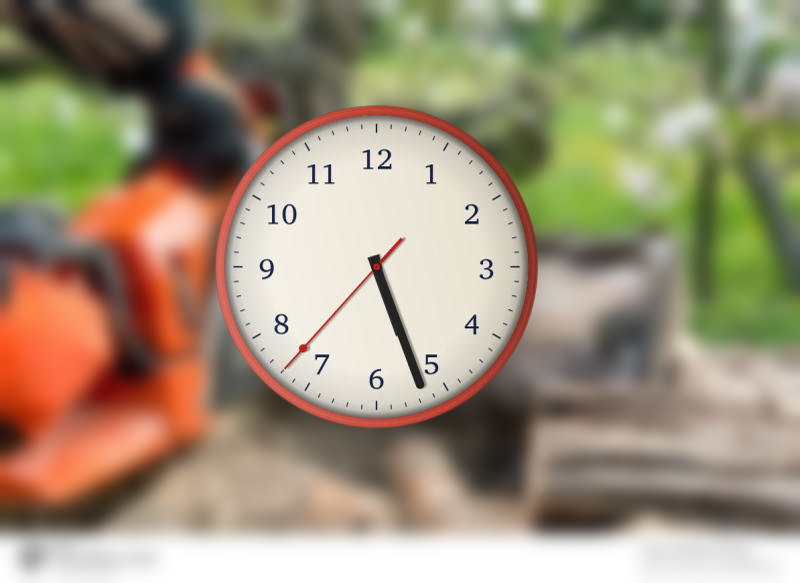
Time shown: 5:26:37
